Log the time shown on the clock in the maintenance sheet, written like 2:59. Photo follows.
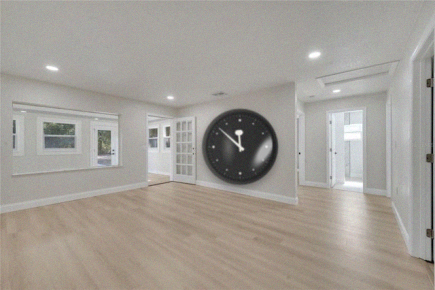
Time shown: 11:52
